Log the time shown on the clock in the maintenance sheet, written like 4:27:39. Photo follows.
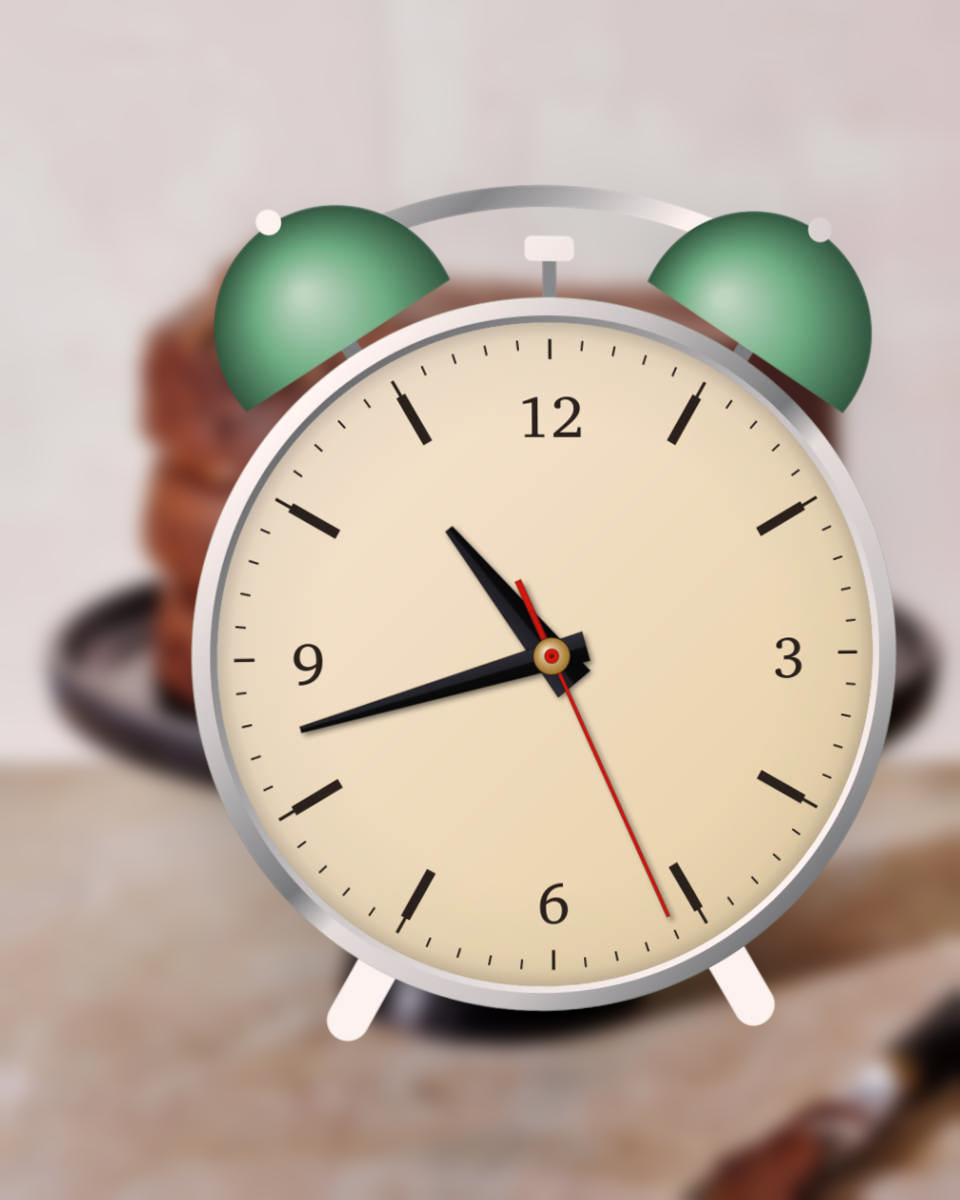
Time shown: 10:42:26
